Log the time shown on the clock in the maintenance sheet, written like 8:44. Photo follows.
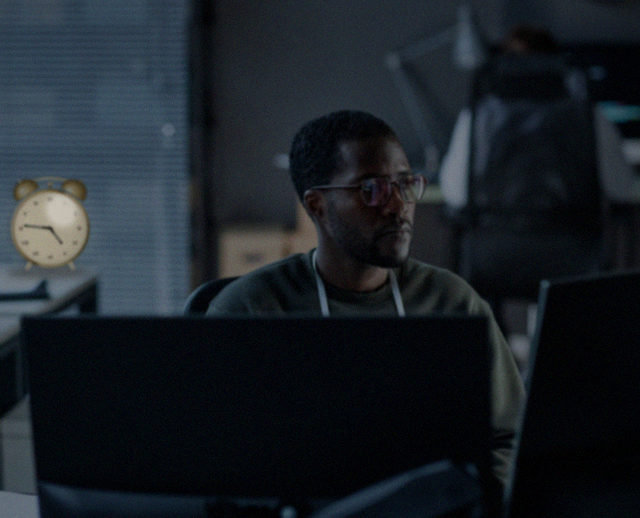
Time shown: 4:46
